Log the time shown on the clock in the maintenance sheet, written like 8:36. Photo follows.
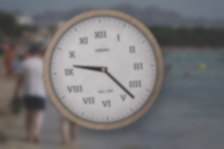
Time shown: 9:23
